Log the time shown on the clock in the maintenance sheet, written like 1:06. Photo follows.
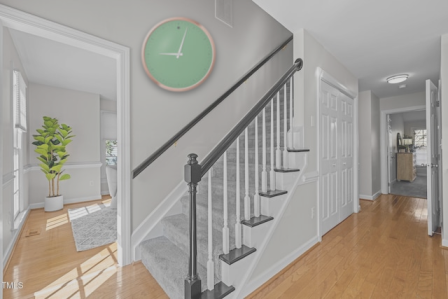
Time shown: 9:03
